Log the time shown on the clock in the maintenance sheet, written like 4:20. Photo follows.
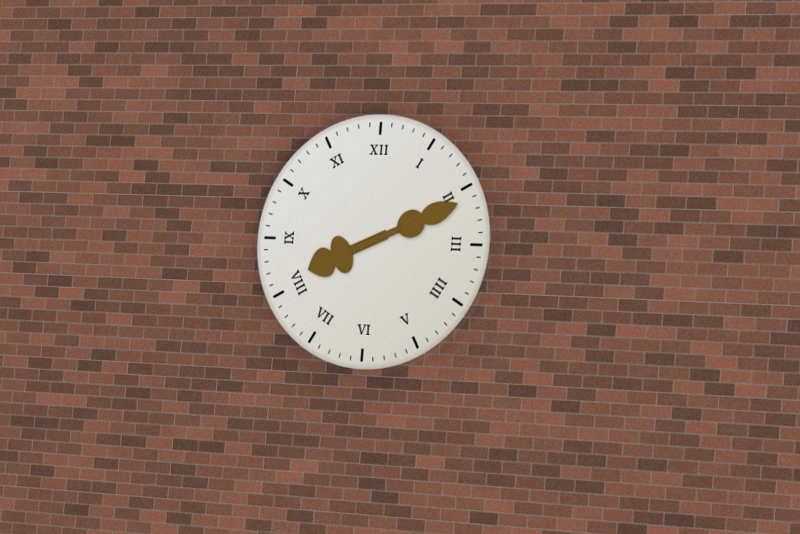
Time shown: 8:11
